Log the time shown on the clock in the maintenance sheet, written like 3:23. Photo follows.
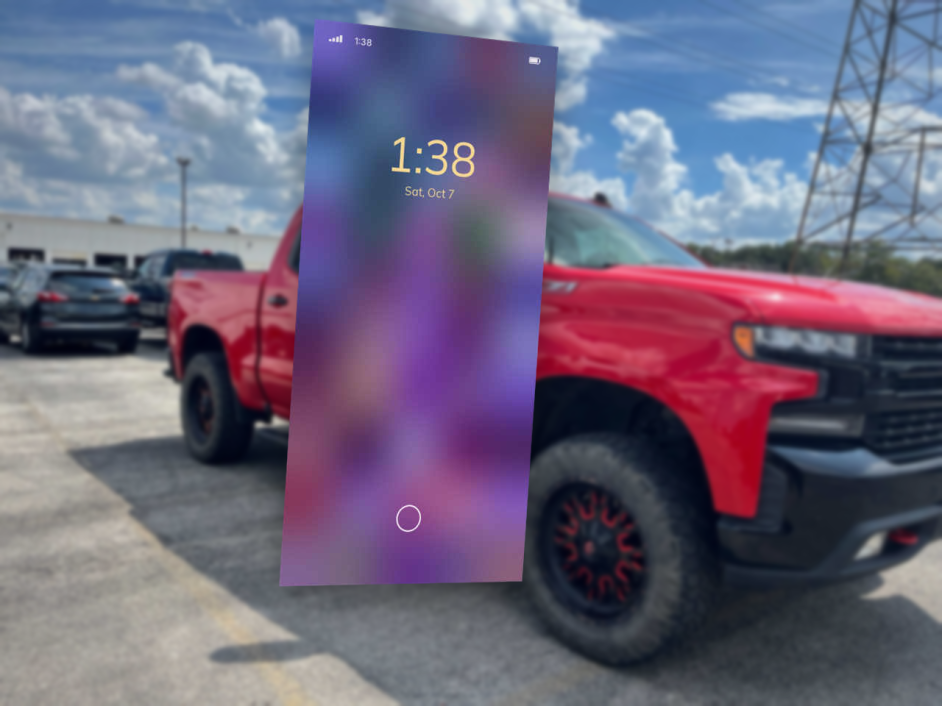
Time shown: 1:38
